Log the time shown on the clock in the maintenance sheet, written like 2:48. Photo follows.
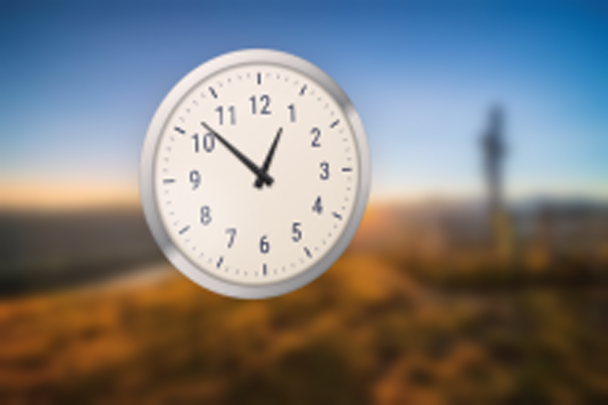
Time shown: 12:52
